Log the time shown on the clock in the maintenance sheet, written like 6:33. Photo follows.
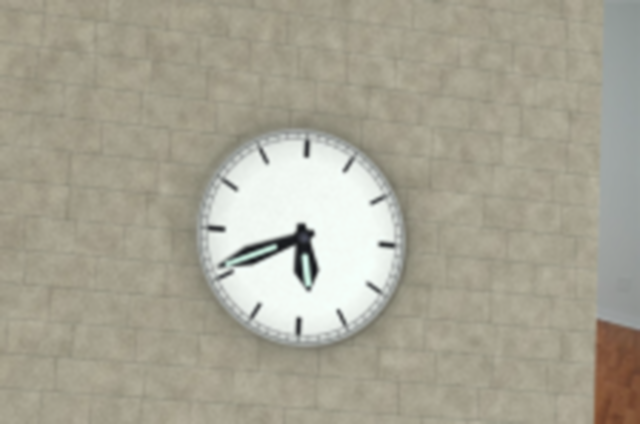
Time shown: 5:41
